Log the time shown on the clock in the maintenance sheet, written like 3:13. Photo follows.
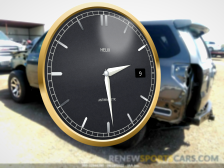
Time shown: 2:29
